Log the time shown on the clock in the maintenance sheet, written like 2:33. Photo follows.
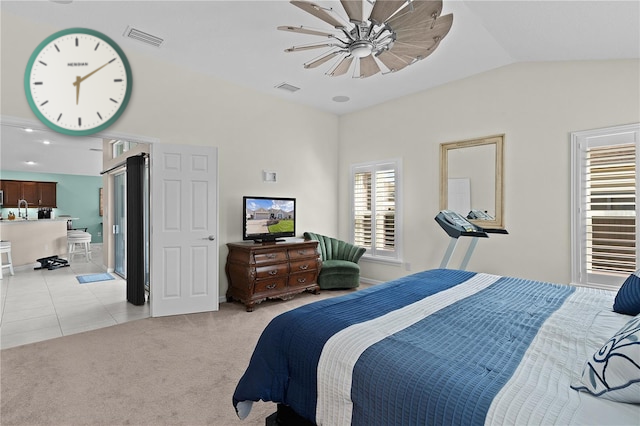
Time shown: 6:10
